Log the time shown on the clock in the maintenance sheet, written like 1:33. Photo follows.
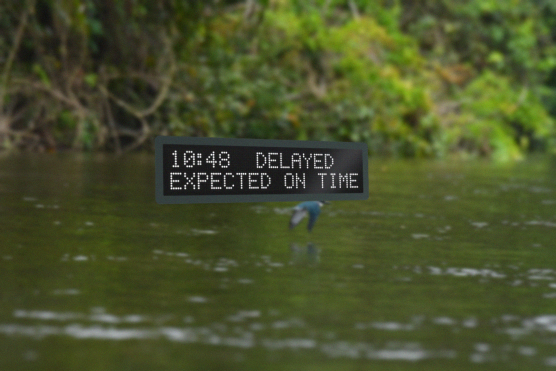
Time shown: 10:48
